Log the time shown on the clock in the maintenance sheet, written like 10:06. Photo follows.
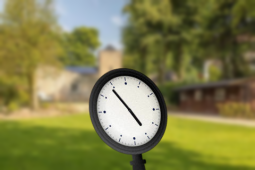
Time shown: 4:54
